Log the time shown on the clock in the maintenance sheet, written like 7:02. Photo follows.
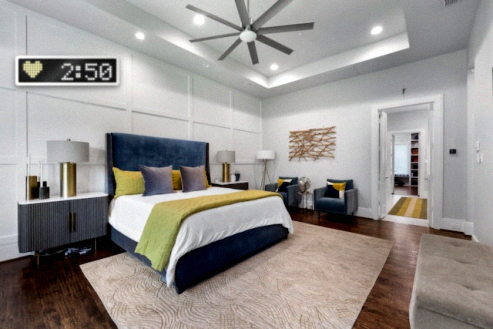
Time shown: 2:50
